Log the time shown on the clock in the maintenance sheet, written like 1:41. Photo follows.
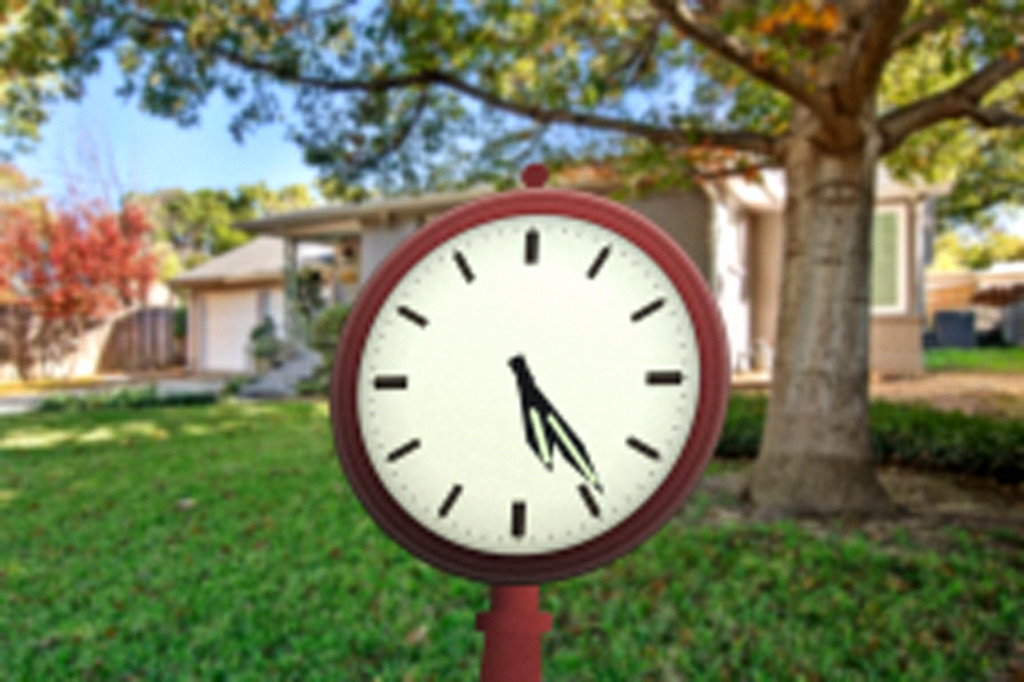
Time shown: 5:24
